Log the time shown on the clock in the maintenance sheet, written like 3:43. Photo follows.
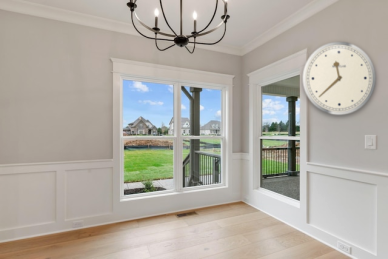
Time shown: 11:38
